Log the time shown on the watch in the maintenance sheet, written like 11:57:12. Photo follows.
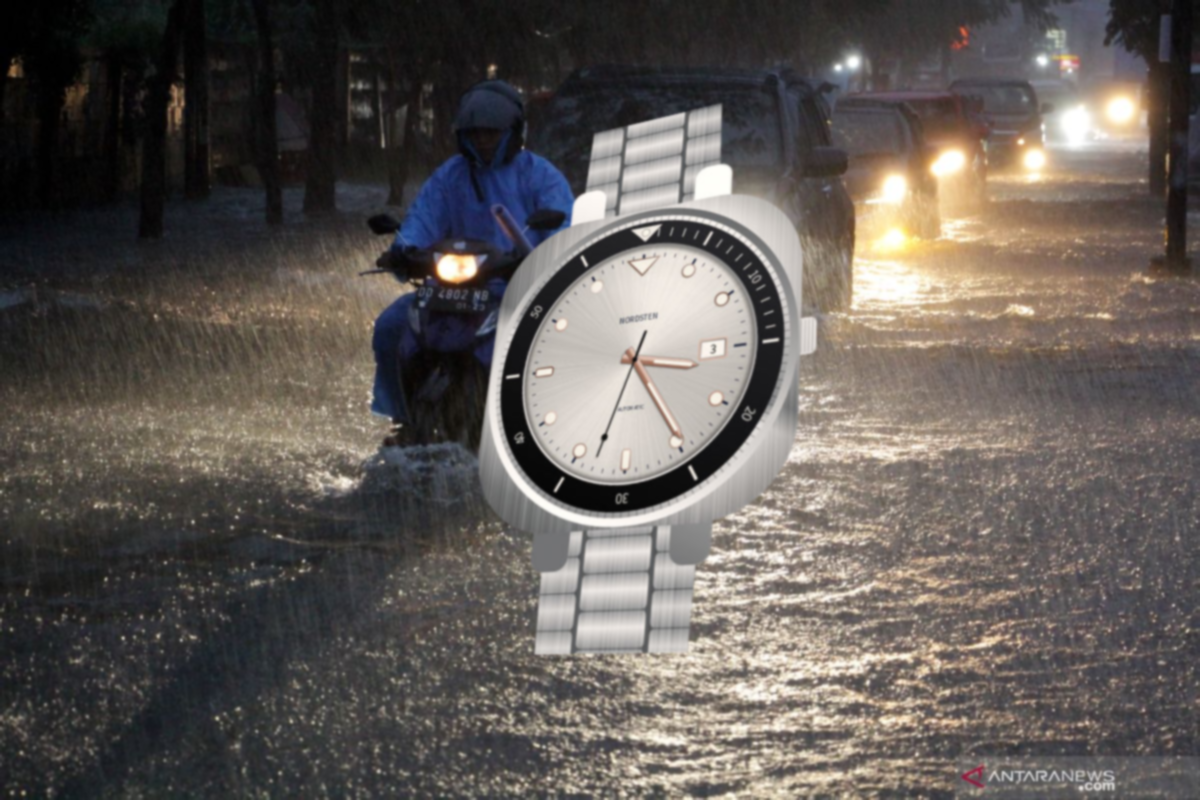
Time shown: 3:24:33
